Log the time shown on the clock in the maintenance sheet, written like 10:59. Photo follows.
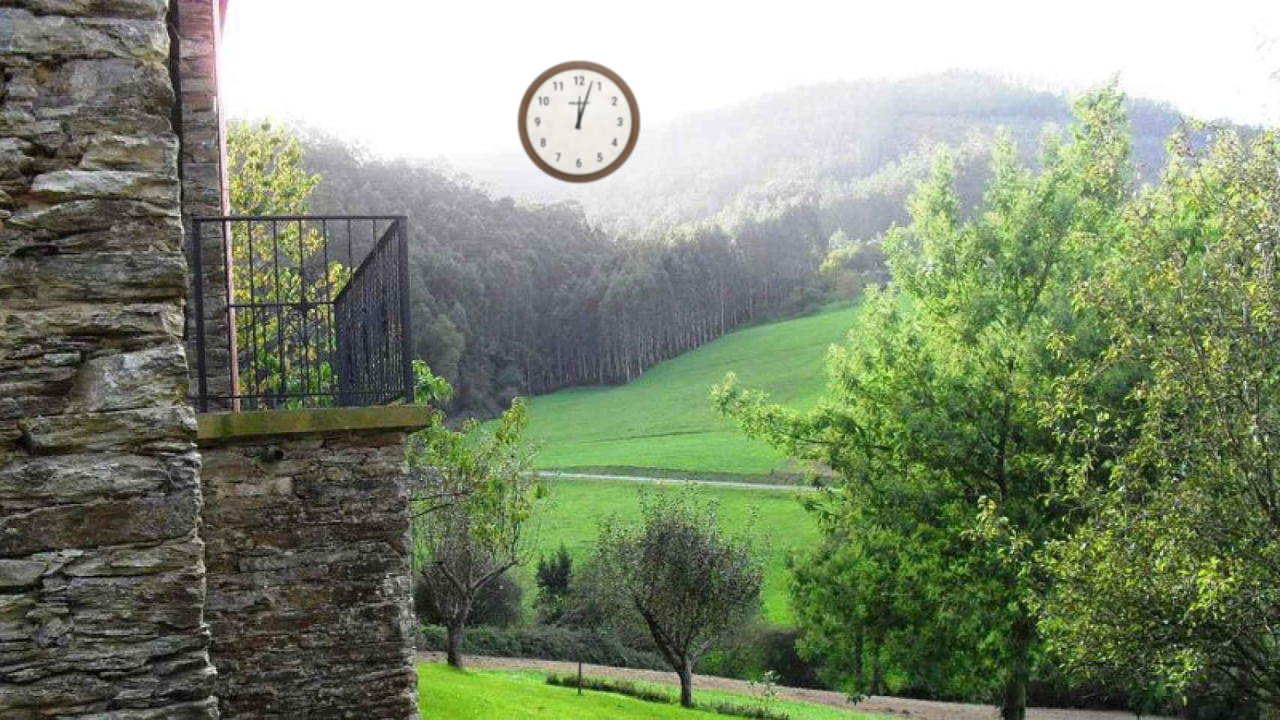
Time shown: 12:03
